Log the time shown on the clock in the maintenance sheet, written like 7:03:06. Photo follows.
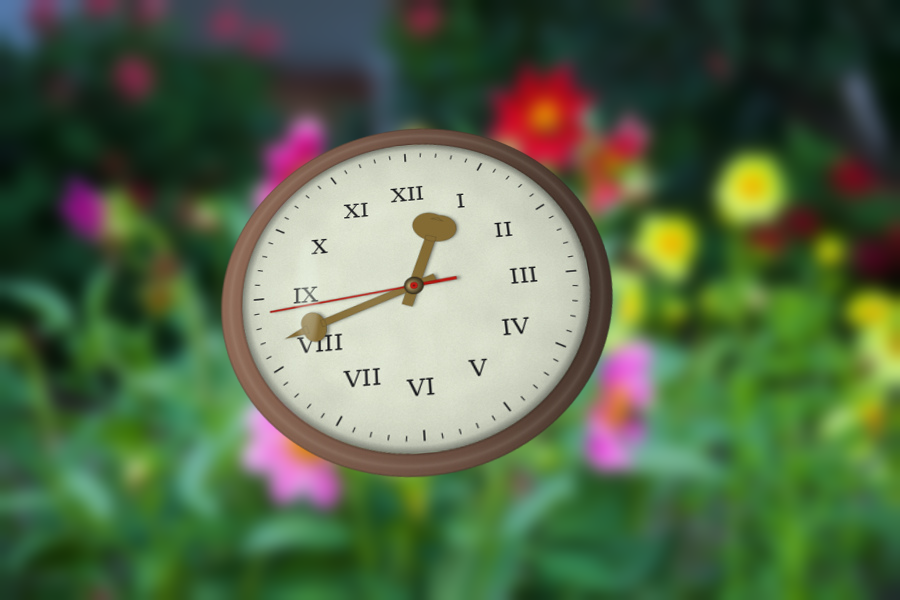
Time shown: 12:41:44
